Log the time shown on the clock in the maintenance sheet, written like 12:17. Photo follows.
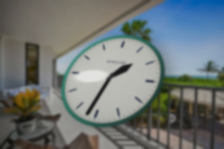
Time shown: 1:32
